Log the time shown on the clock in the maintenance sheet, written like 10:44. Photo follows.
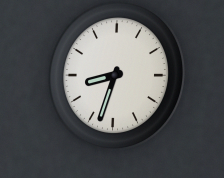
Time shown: 8:33
